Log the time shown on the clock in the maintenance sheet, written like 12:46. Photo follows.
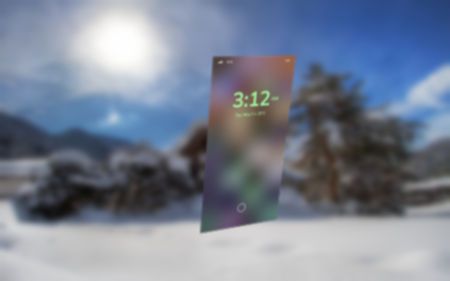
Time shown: 3:12
